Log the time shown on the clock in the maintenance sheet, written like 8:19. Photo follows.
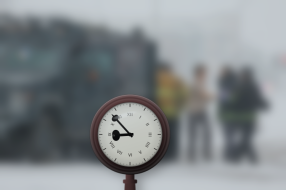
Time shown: 8:53
